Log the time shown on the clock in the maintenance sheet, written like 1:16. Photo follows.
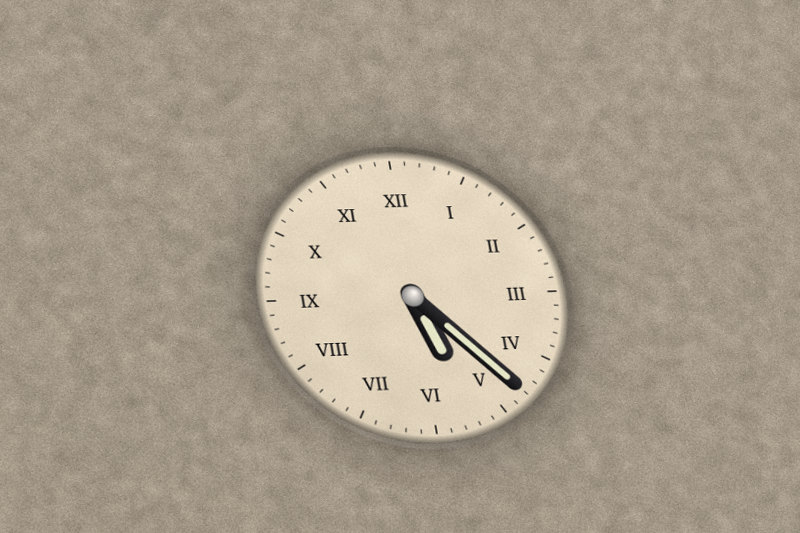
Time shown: 5:23
